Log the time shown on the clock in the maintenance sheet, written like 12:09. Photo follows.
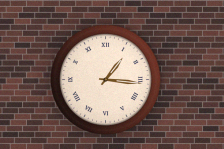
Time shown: 1:16
